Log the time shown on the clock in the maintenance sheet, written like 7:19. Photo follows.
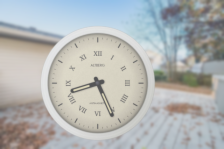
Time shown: 8:26
